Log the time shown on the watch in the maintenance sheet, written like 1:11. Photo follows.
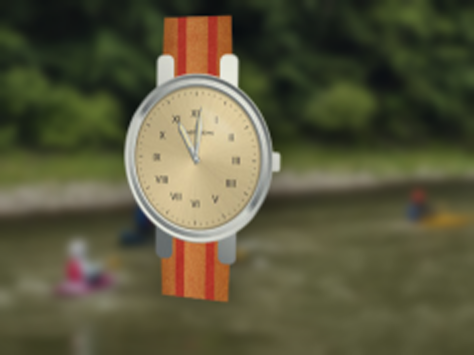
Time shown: 11:01
